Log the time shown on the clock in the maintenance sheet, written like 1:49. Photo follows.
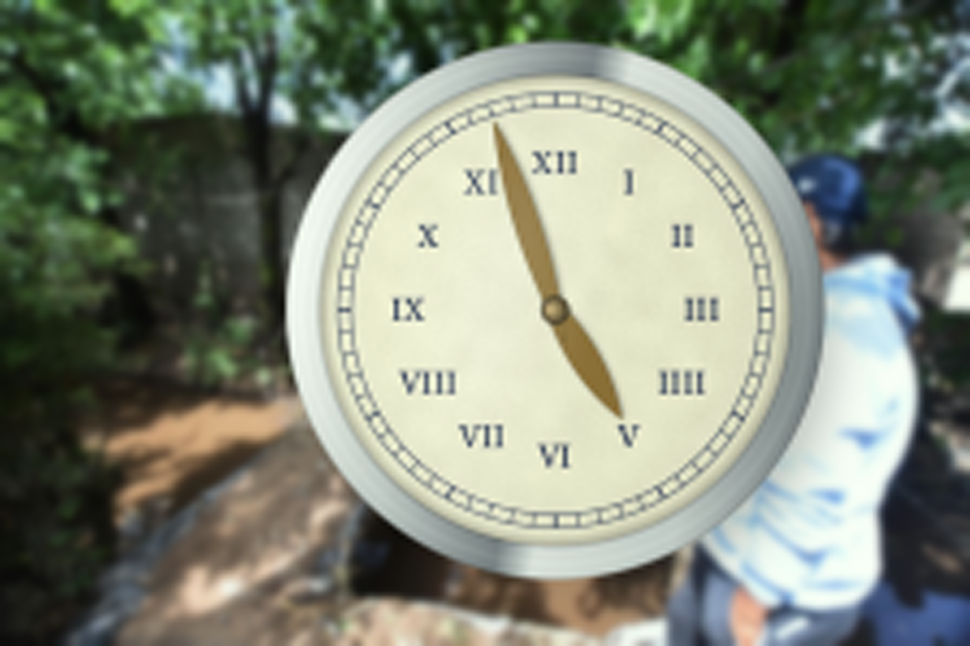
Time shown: 4:57
